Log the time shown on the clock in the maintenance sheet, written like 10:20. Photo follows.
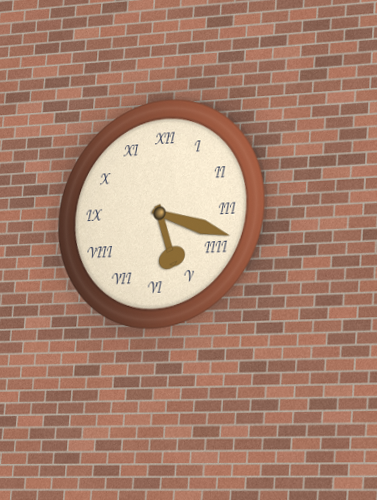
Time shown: 5:18
